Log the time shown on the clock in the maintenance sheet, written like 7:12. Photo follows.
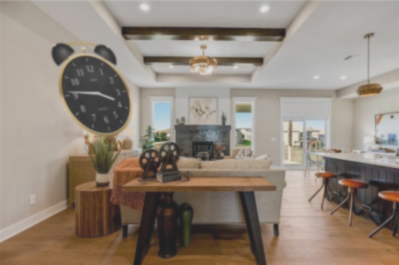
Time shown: 3:46
